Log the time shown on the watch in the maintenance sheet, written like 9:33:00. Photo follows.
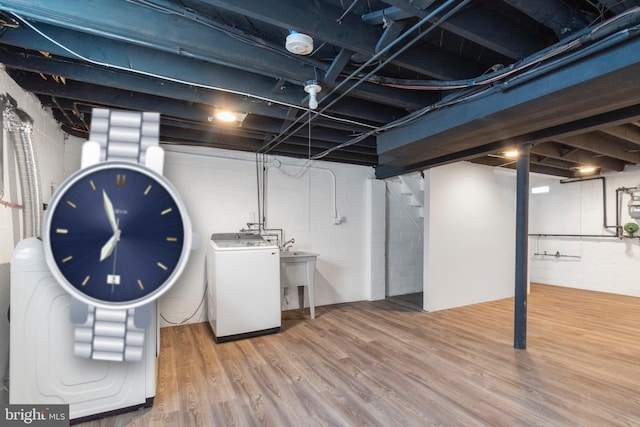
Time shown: 6:56:30
